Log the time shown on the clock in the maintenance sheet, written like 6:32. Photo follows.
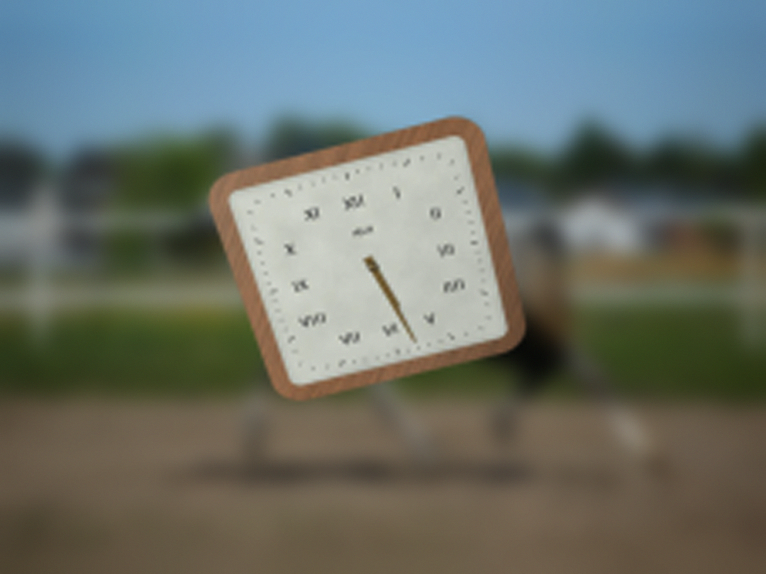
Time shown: 5:28
